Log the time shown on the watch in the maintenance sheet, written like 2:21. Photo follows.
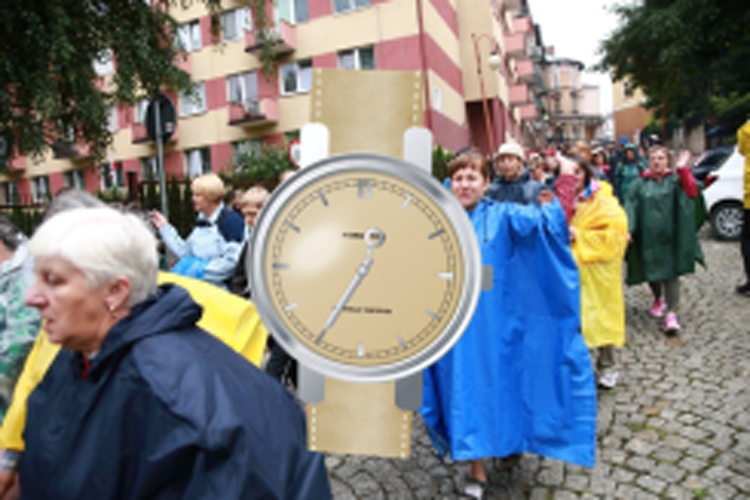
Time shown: 12:35
